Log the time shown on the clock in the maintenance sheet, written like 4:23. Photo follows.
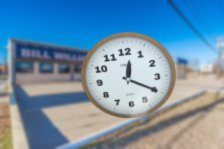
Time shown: 12:20
